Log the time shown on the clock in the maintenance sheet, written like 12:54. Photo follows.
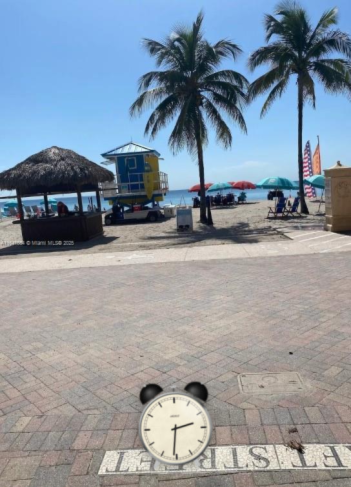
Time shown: 2:31
